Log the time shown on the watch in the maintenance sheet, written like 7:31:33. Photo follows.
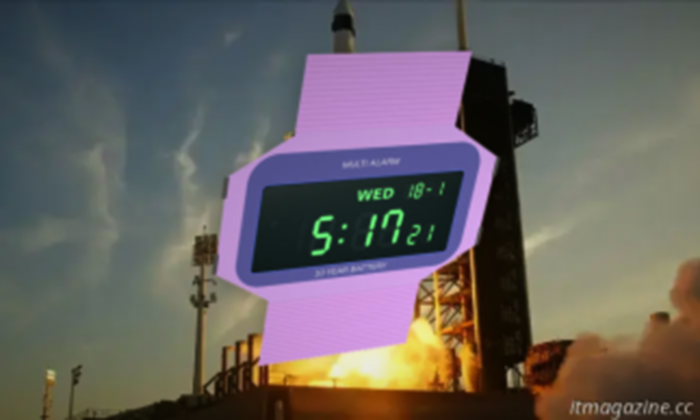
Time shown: 5:17:21
